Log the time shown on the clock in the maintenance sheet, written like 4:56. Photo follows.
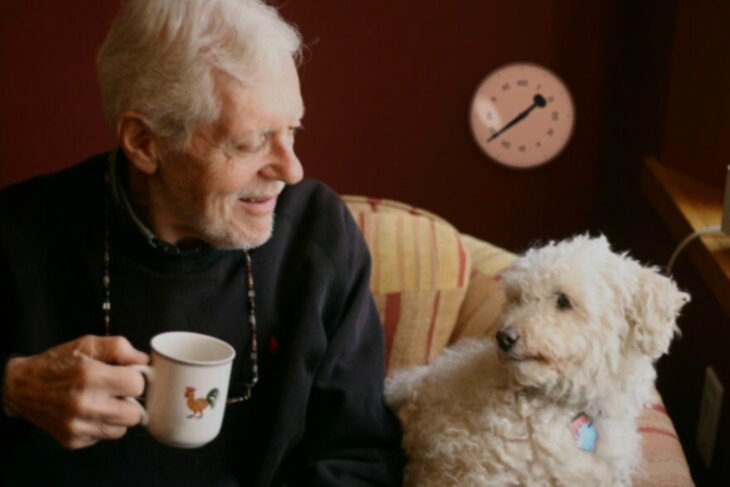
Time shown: 1:39
